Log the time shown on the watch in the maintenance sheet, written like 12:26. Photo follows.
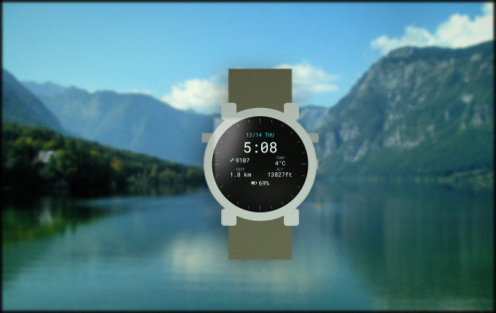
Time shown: 5:08
